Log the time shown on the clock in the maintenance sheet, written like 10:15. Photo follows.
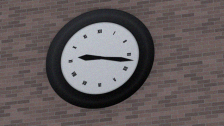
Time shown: 9:17
